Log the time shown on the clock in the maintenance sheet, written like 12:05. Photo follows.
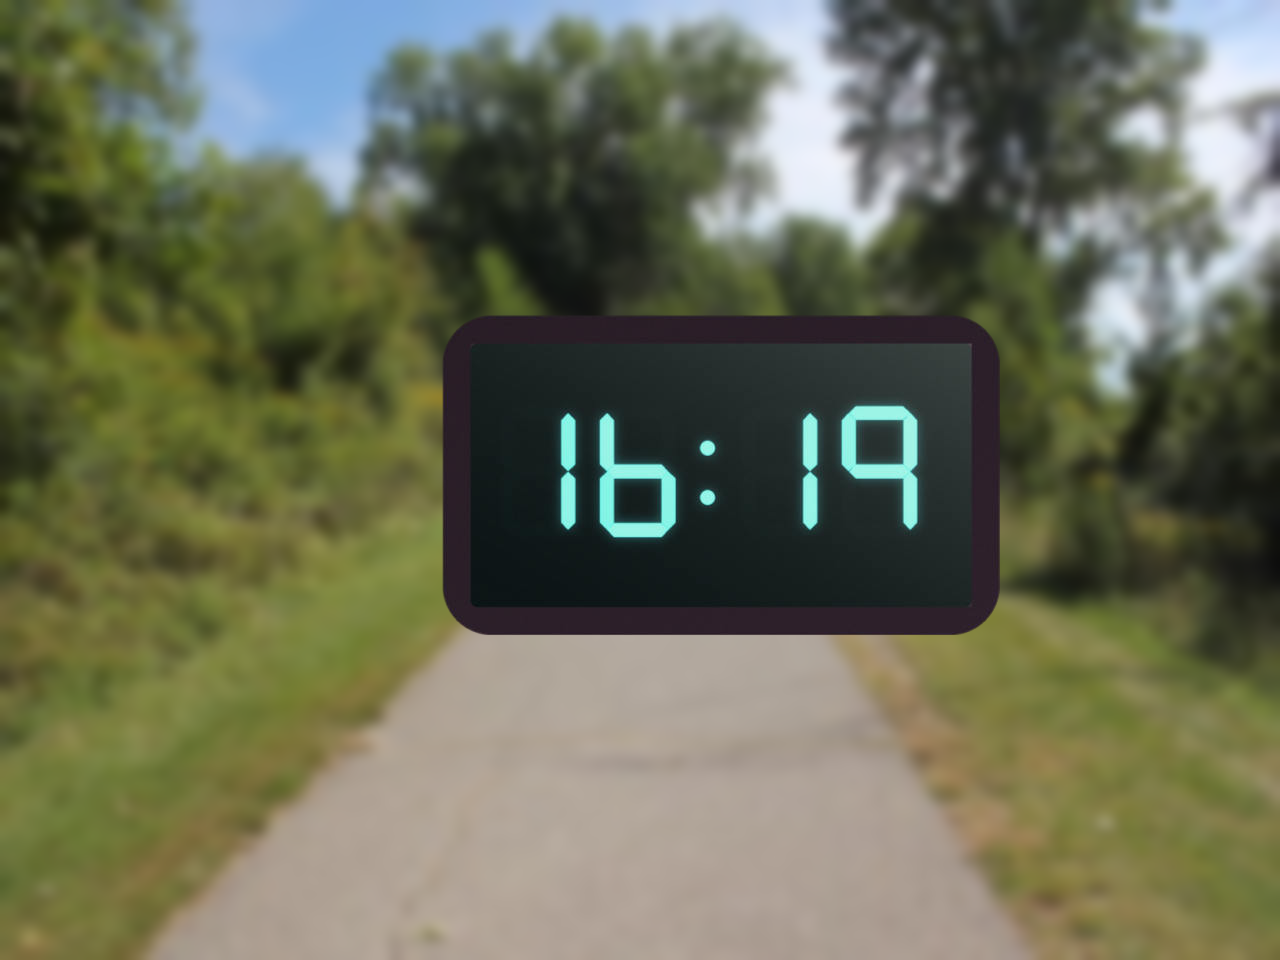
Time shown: 16:19
